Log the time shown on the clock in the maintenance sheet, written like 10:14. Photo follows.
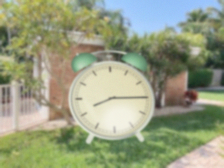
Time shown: 8:15
